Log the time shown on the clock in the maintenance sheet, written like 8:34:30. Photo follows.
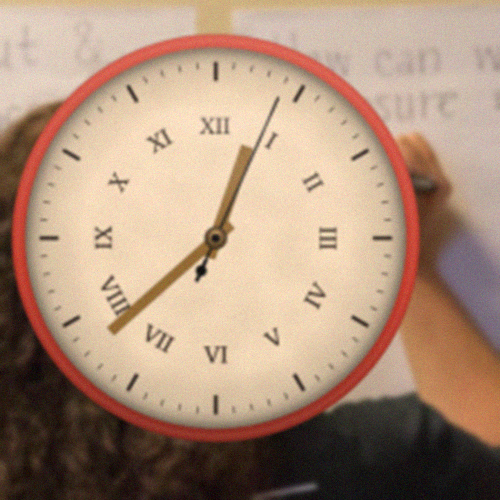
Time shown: 12:38:04
